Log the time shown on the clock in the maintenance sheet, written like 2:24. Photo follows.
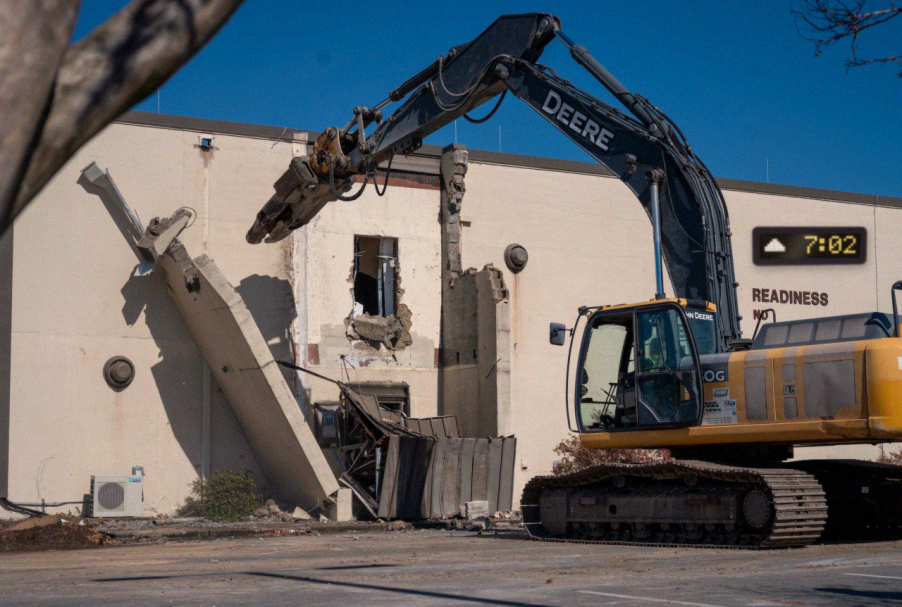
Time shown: 7:02
